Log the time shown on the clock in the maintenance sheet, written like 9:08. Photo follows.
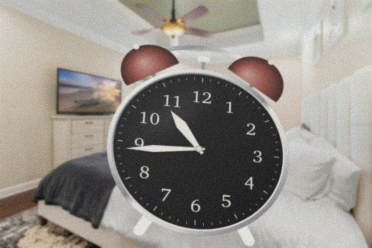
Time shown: 10:44
